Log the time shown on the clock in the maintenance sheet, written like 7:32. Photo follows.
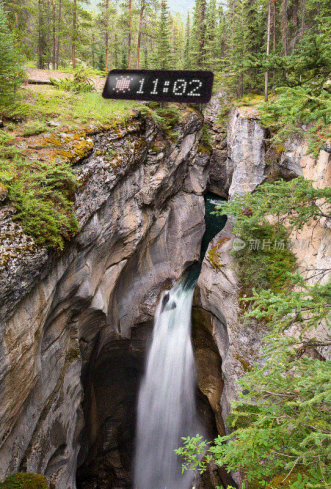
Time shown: 11:02
